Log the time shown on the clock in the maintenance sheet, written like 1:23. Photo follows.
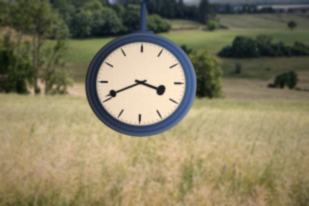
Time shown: 3:41
